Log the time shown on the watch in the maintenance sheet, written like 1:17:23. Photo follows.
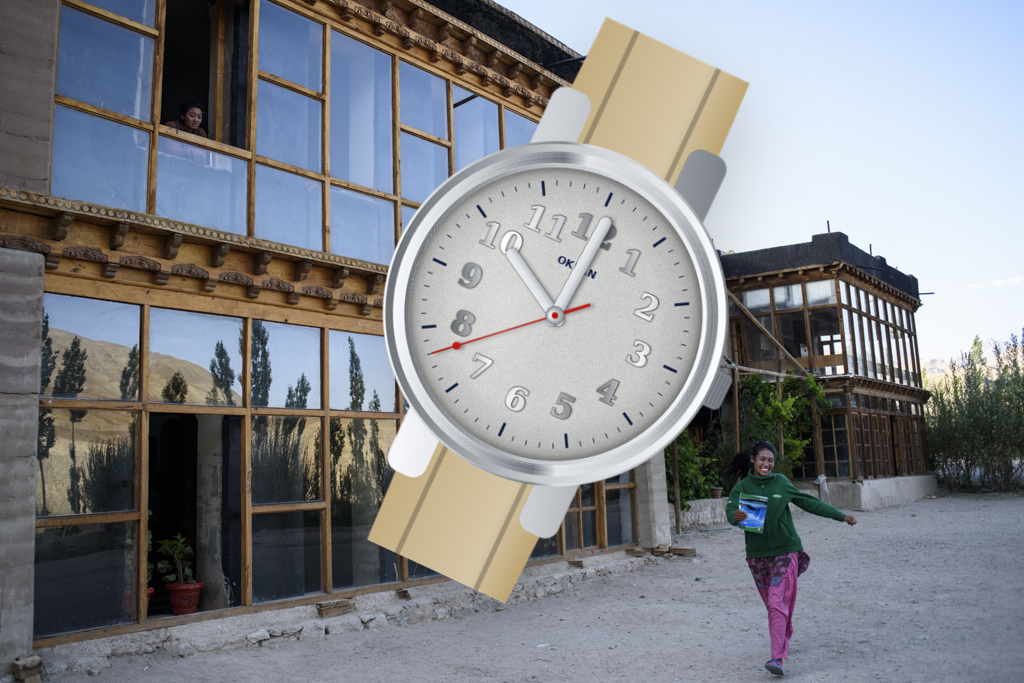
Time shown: 10:00:38
